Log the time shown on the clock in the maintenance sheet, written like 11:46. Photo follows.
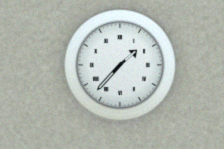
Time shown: 1:37
